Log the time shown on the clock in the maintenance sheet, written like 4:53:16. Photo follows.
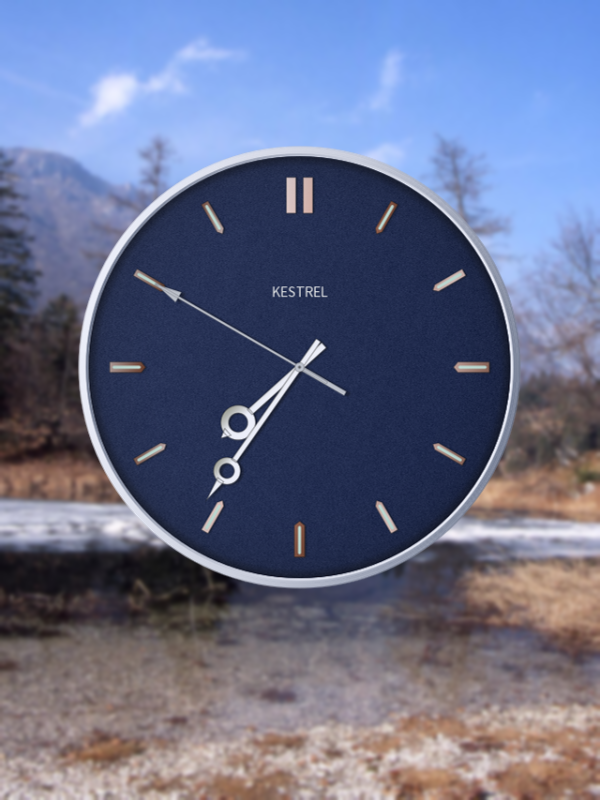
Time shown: 7:35:50
